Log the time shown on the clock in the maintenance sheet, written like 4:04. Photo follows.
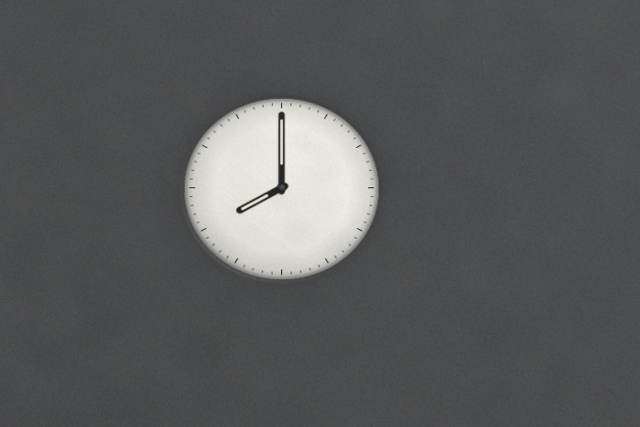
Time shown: 8:00
